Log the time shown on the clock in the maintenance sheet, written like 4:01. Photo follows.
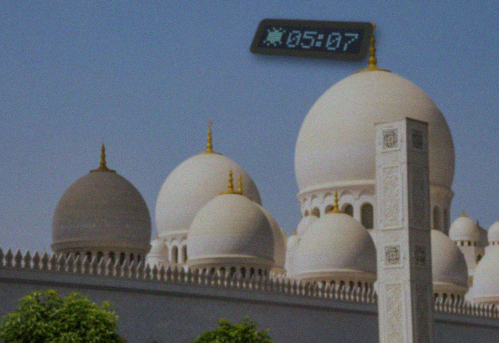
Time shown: 5:07
